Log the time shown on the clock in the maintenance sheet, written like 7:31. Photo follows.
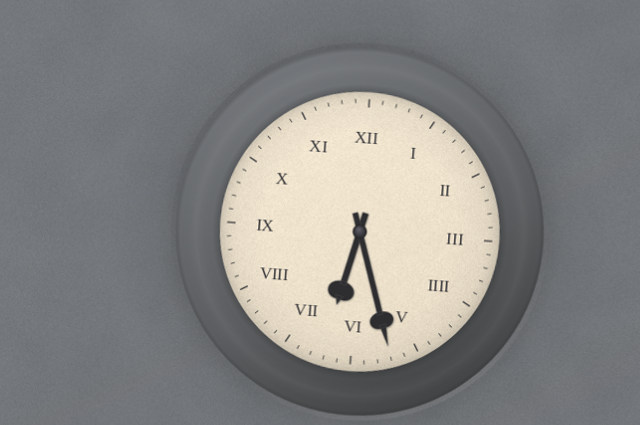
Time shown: 6:27
